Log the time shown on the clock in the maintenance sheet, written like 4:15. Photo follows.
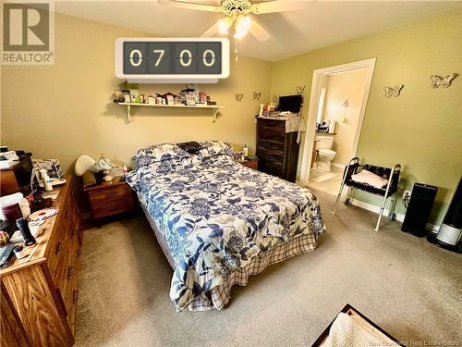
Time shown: 7:00
